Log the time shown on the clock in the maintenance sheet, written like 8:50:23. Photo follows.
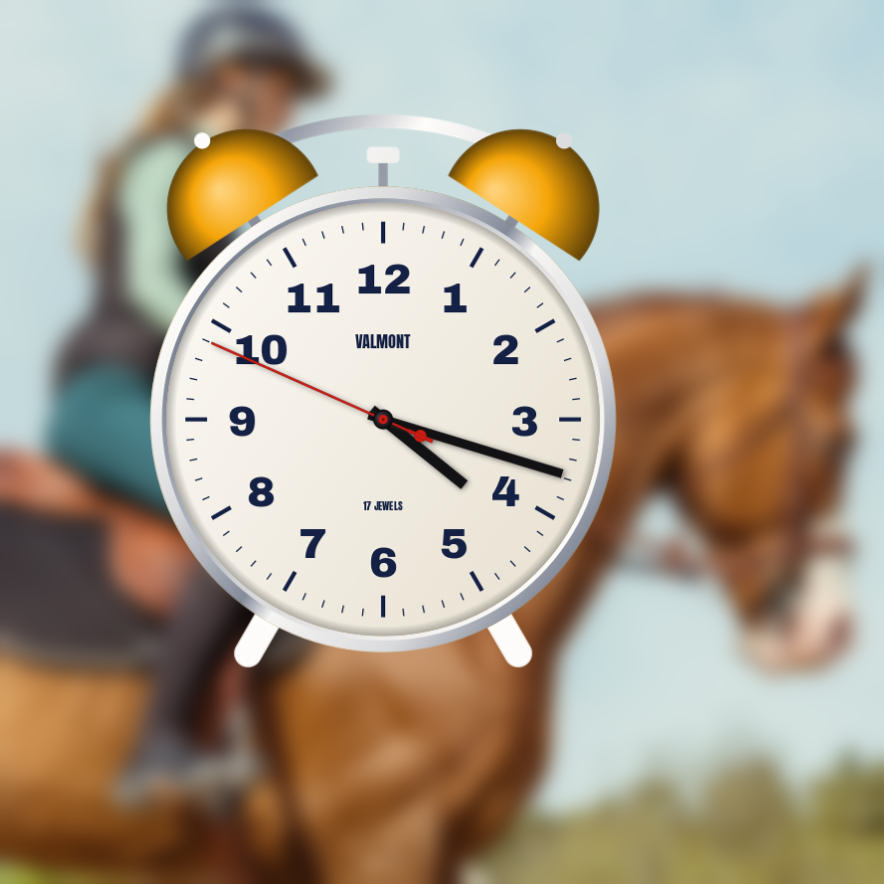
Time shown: 4:17:49
